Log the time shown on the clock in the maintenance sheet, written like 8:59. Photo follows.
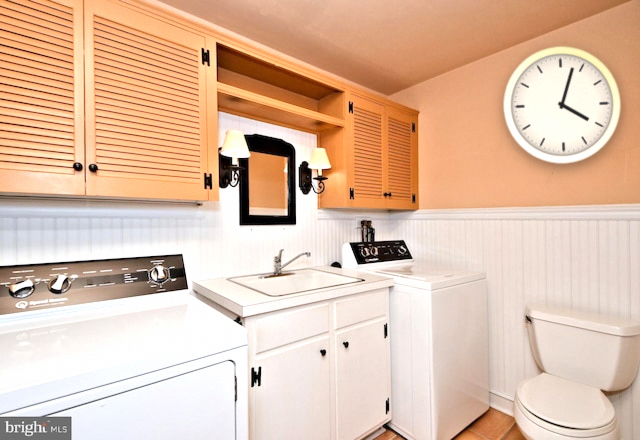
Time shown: 4:03
